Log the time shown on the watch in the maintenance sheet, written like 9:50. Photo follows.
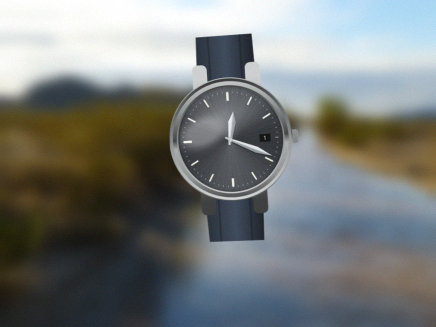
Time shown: 12:19
